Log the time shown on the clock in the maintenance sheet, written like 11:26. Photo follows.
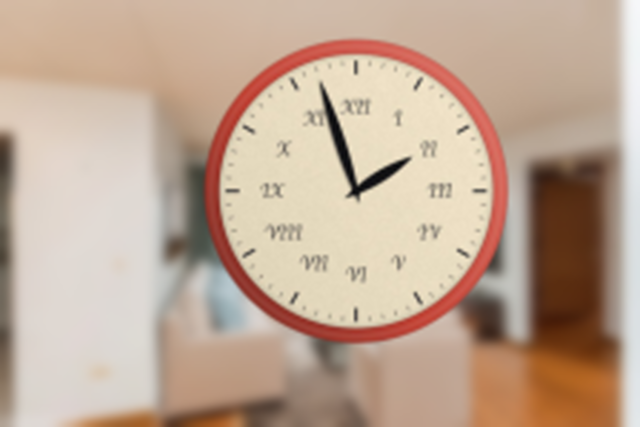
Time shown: 1:57
